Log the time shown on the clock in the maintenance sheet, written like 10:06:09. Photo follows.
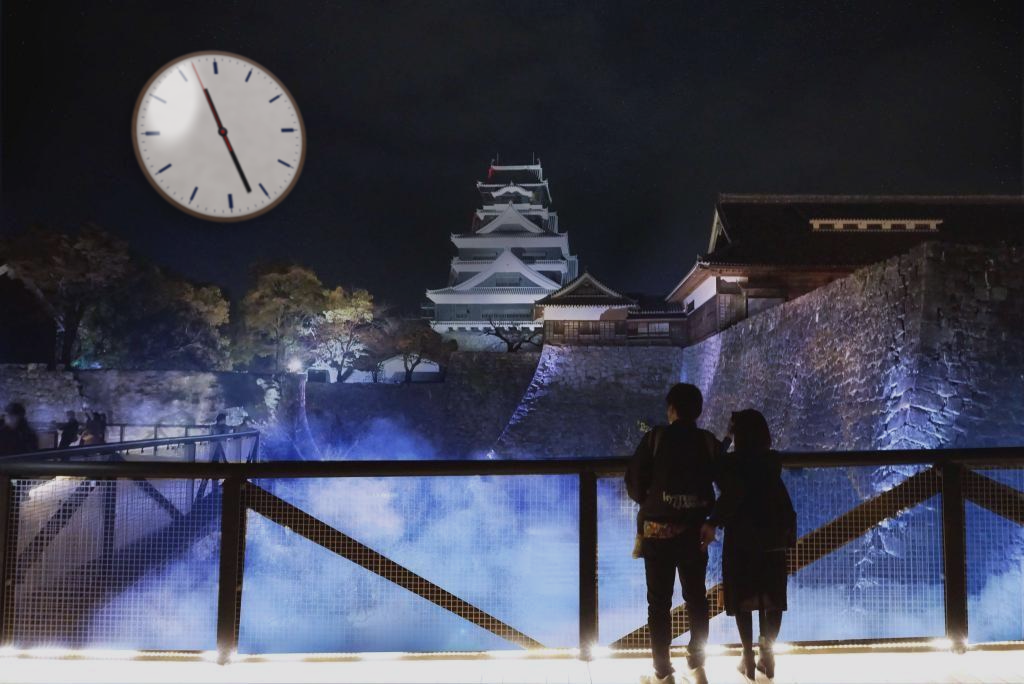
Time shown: 11:26:57
